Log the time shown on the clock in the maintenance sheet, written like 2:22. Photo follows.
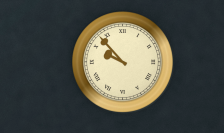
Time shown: 9:53
